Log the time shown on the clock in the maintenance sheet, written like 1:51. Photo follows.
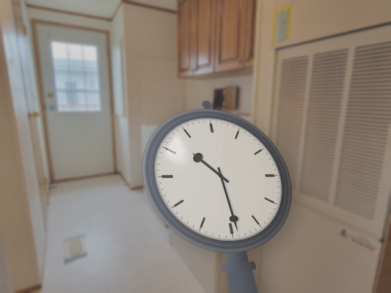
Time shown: 10:29
